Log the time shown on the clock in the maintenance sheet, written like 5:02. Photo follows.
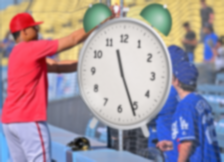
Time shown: 11:26
